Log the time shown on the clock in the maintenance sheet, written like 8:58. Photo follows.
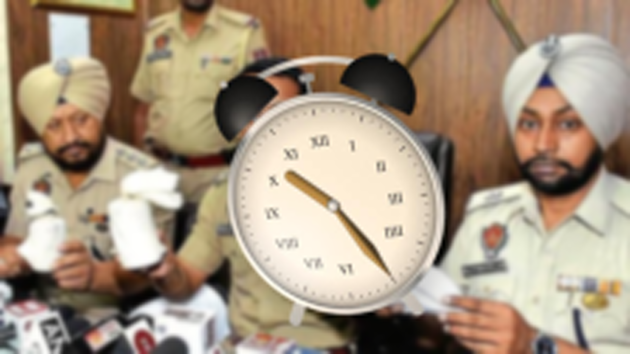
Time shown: 10:25
